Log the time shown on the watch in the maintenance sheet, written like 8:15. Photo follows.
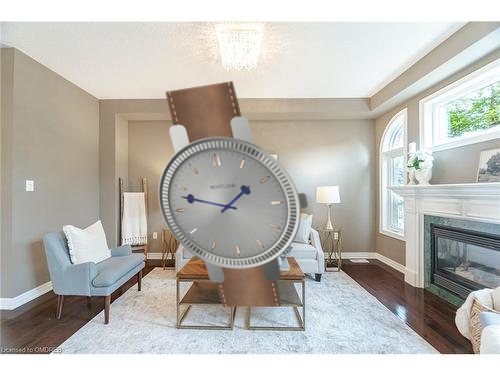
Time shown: 1:48
